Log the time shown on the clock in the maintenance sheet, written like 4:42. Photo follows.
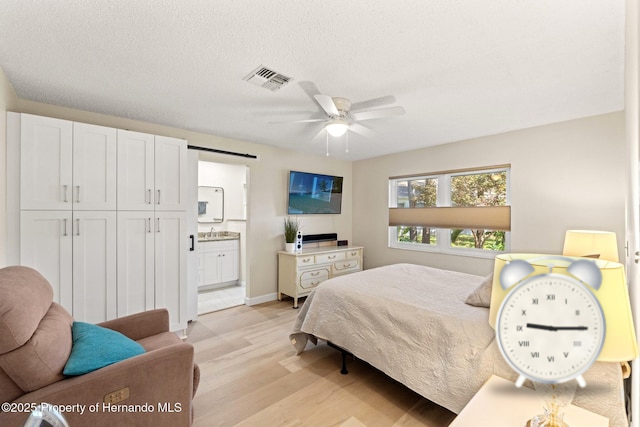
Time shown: 9:15
